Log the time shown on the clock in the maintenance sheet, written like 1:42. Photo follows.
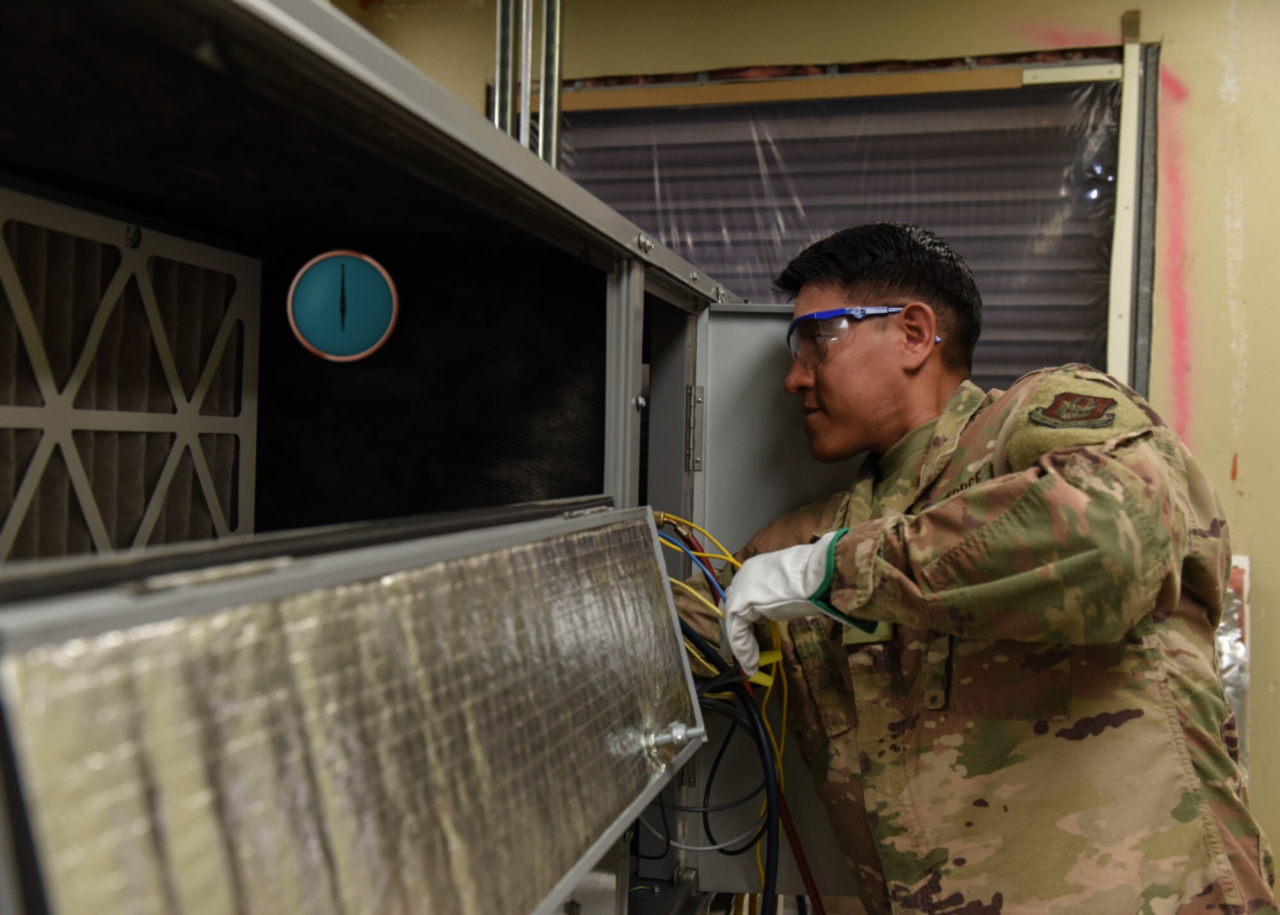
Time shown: 6:00
